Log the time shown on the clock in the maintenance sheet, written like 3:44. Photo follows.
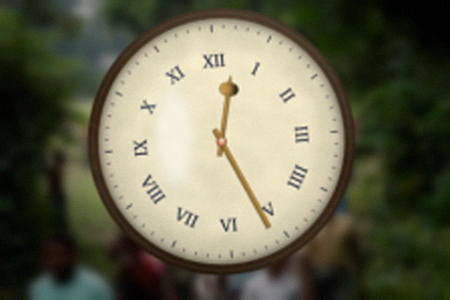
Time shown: 12:26
